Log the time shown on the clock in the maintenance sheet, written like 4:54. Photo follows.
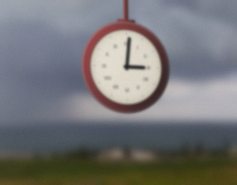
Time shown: 3:01
